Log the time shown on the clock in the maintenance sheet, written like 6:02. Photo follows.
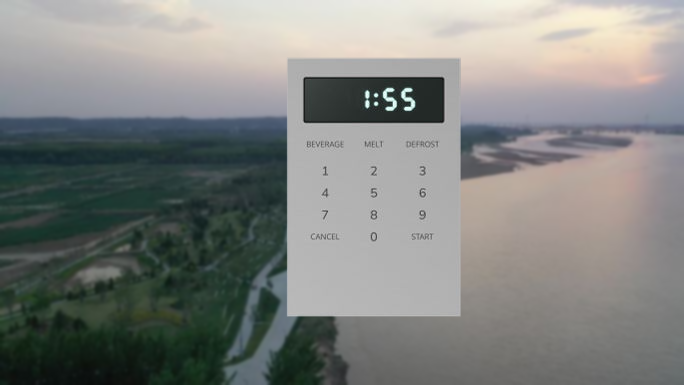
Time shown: 1:55
